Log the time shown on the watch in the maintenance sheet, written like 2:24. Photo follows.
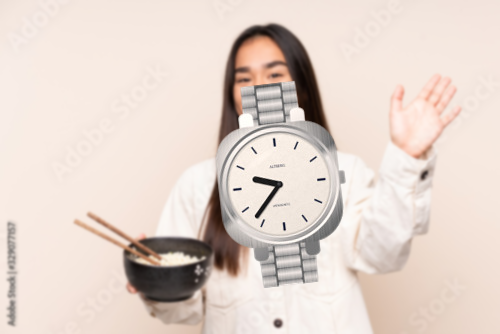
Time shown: 9:37
